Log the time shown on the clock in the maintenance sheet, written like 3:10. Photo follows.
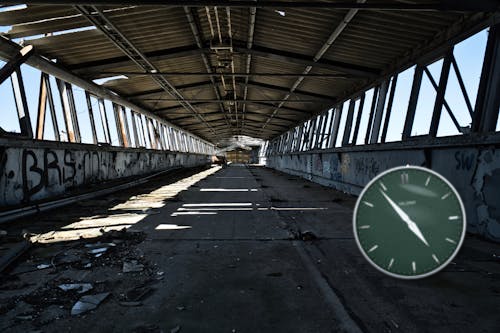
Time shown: 4:54
